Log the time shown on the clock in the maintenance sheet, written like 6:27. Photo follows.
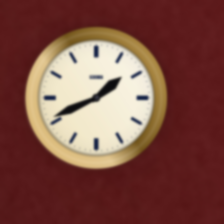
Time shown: 1:41
